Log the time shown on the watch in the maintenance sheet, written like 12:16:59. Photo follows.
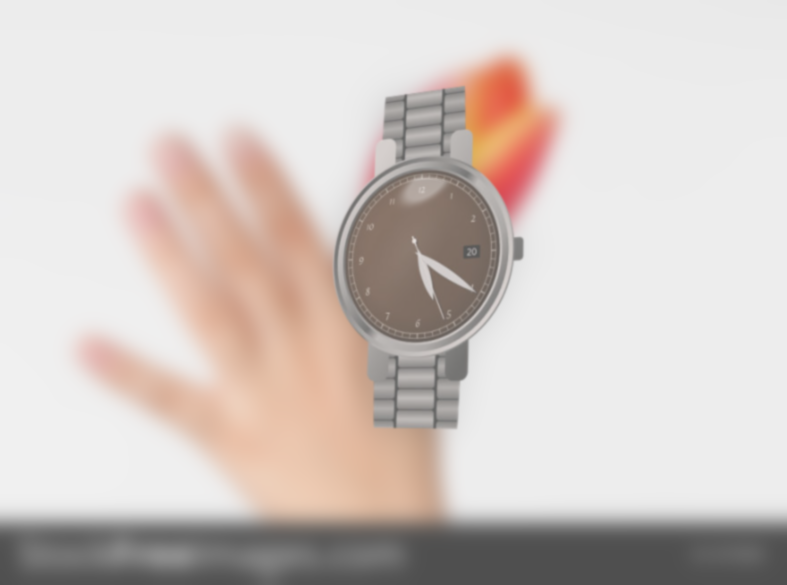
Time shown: 5:20:26
